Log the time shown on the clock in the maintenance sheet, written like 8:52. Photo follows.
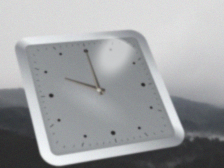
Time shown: 10:00
